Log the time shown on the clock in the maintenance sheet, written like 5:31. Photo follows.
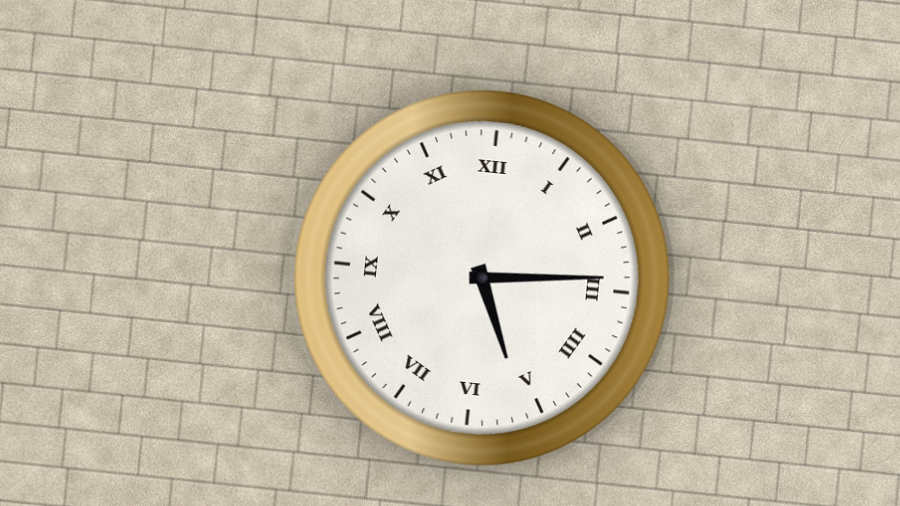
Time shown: 5:14
